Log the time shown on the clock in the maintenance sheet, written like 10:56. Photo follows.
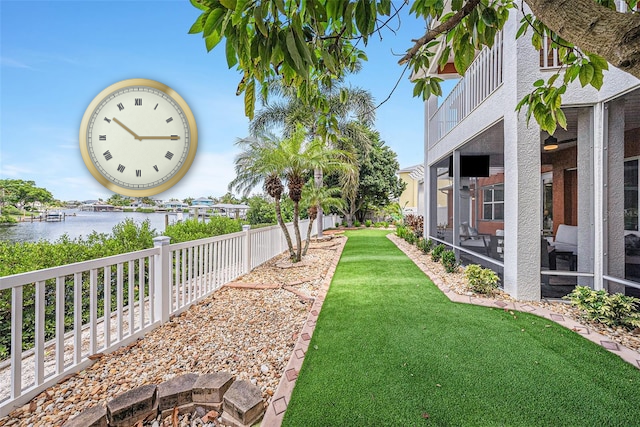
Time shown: 10:15
